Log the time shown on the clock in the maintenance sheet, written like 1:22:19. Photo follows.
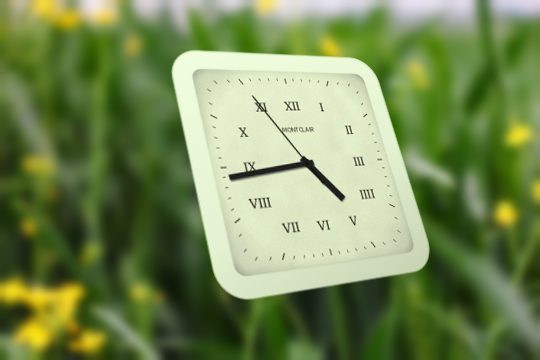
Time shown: 4:43:55
